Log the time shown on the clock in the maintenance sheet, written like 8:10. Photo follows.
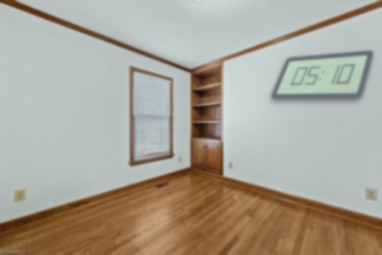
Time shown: 5:10
